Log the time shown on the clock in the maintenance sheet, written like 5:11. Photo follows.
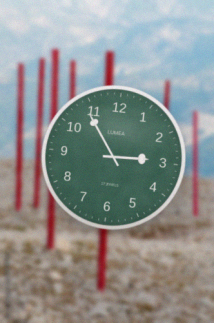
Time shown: 2:54
